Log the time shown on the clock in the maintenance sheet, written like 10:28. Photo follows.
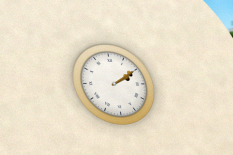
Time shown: 2:10
